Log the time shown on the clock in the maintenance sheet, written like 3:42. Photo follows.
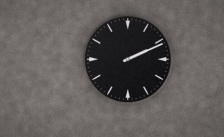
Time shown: 2:11
